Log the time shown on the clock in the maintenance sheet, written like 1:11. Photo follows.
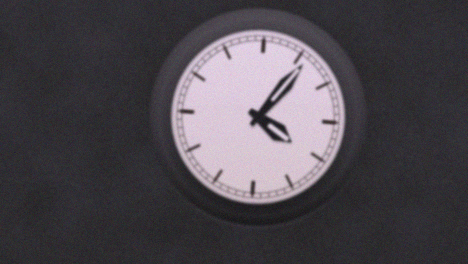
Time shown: 4:06
